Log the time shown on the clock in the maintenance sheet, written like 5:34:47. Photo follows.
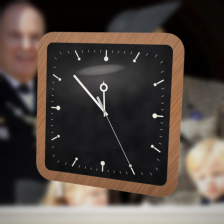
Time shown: 11:52:25
